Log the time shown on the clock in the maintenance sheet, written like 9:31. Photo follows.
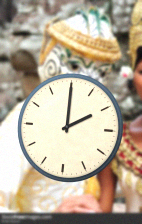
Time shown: 2:00
